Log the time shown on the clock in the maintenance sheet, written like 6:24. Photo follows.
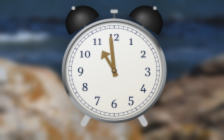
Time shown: 10:59
